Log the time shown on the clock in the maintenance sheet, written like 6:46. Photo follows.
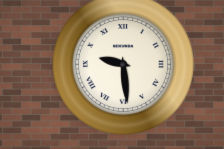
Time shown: 9:29
